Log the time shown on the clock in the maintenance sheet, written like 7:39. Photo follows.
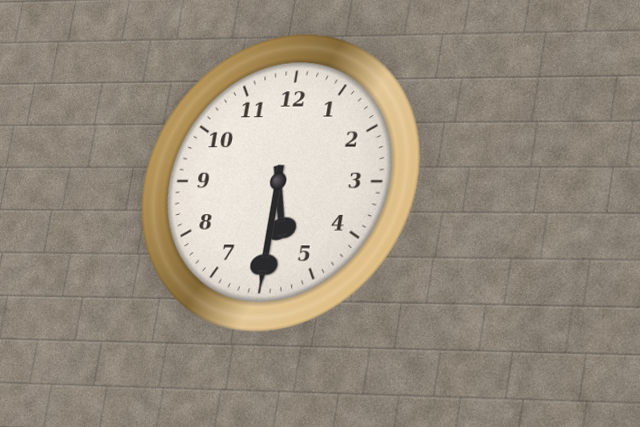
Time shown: 5:30
